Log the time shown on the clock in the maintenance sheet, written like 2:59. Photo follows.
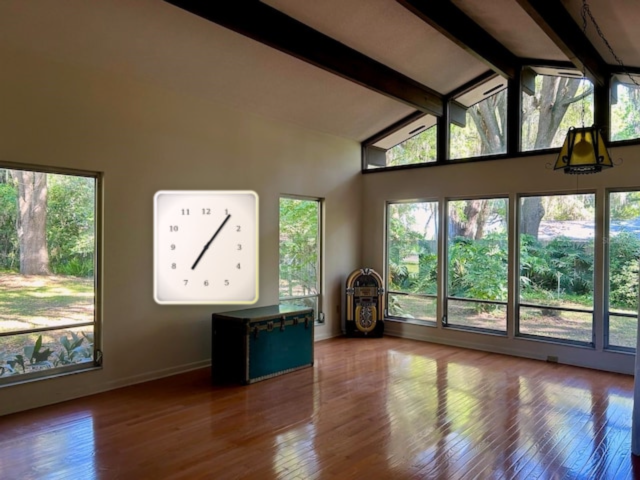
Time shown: 7:06
